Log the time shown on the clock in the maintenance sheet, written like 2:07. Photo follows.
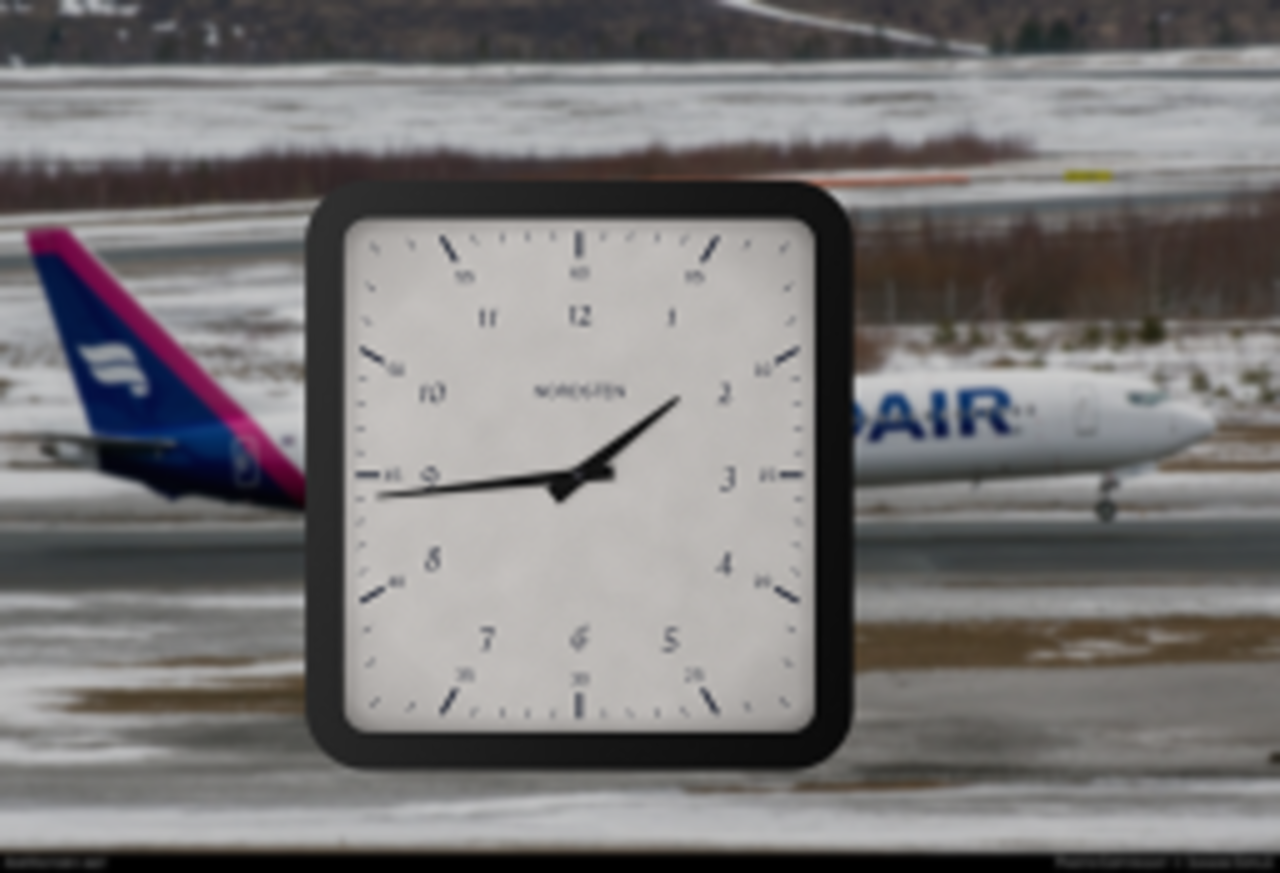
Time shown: 1:44
